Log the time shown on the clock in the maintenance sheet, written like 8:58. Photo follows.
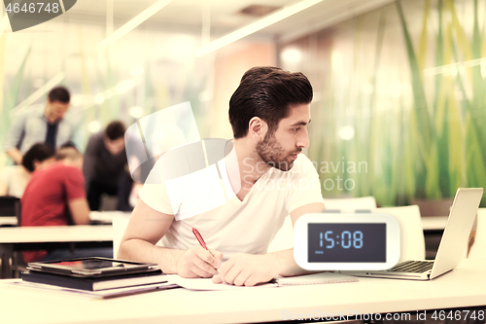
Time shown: 15:08
